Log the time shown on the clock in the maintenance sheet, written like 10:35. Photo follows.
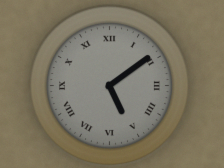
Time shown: 5:09
